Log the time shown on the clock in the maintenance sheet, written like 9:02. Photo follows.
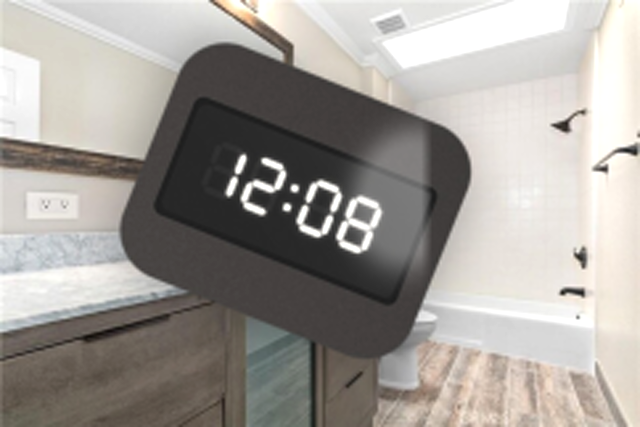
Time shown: 12:08
